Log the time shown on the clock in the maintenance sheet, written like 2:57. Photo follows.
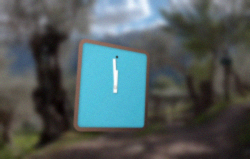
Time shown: 11:59
